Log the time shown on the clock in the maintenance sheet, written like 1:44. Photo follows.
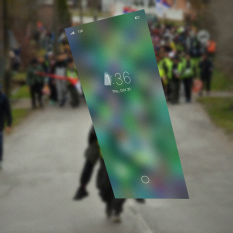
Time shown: 1:36
